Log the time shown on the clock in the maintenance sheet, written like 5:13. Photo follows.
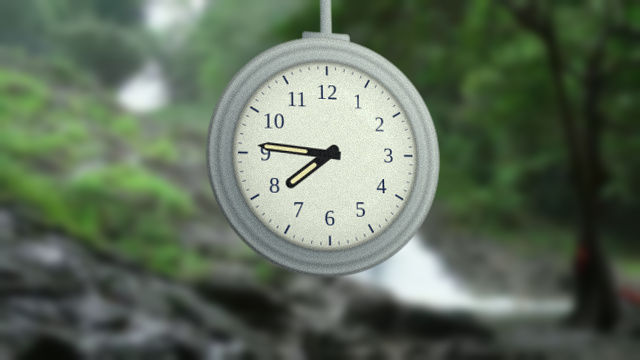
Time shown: 7:46
